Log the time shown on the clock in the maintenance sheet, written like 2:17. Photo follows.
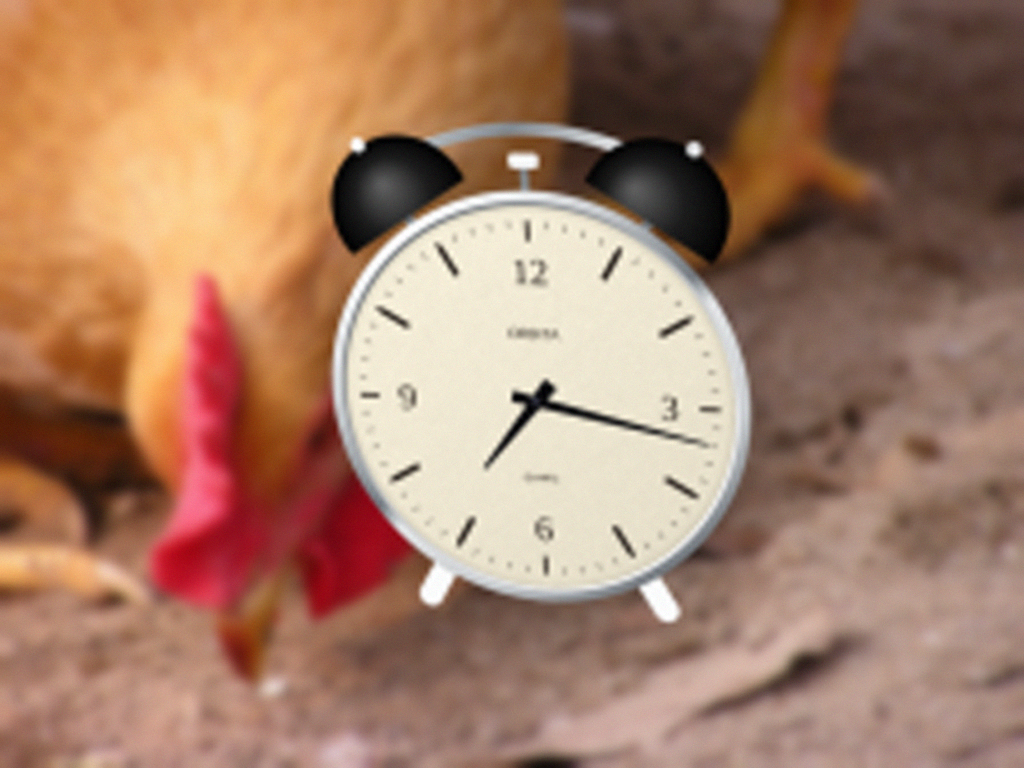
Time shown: 7:17
